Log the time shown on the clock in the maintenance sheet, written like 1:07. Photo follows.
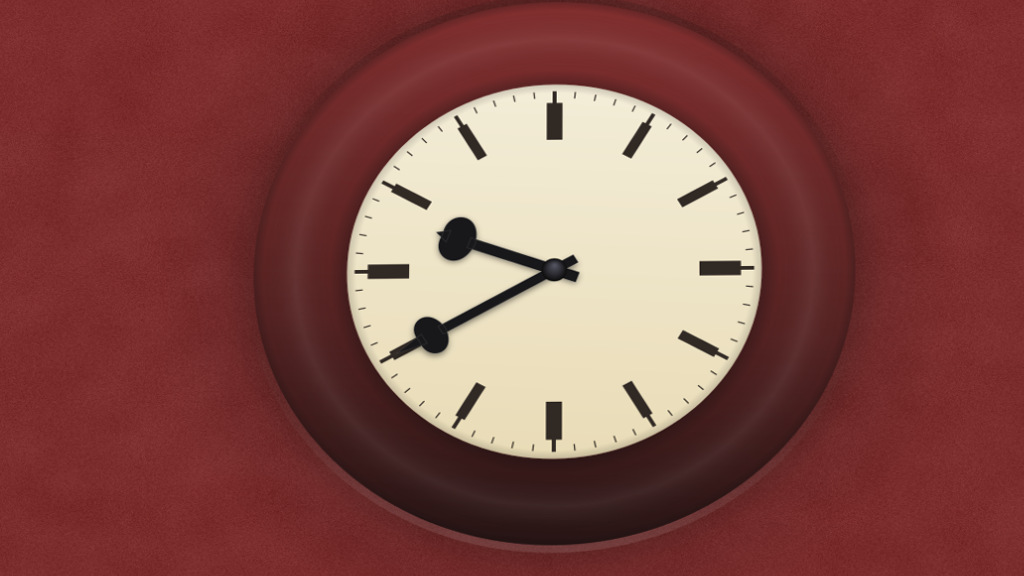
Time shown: 9:40
